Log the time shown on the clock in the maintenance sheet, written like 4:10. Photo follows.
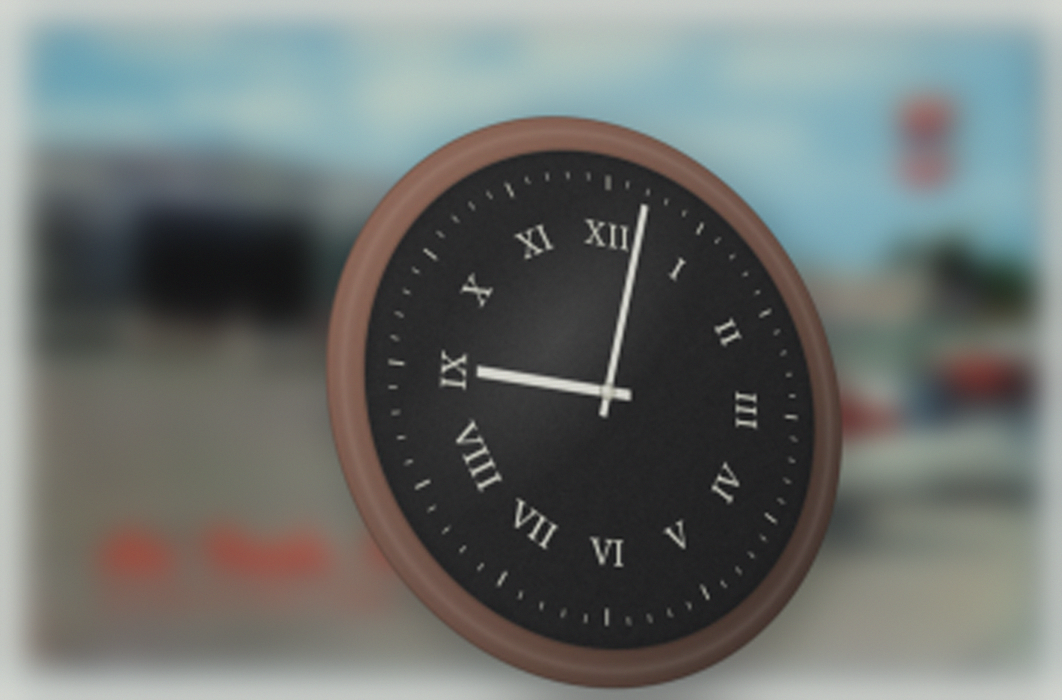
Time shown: 9:02
